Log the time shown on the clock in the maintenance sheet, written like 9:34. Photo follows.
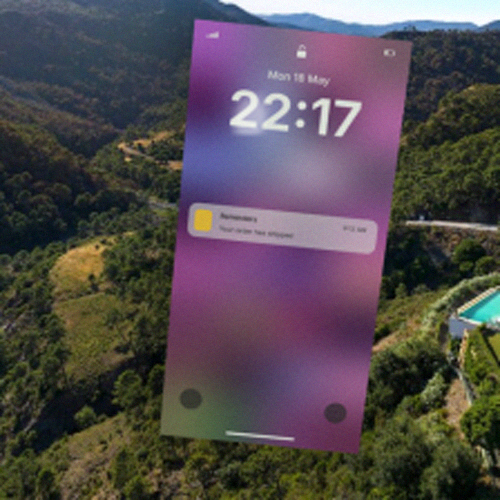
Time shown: 22:17
